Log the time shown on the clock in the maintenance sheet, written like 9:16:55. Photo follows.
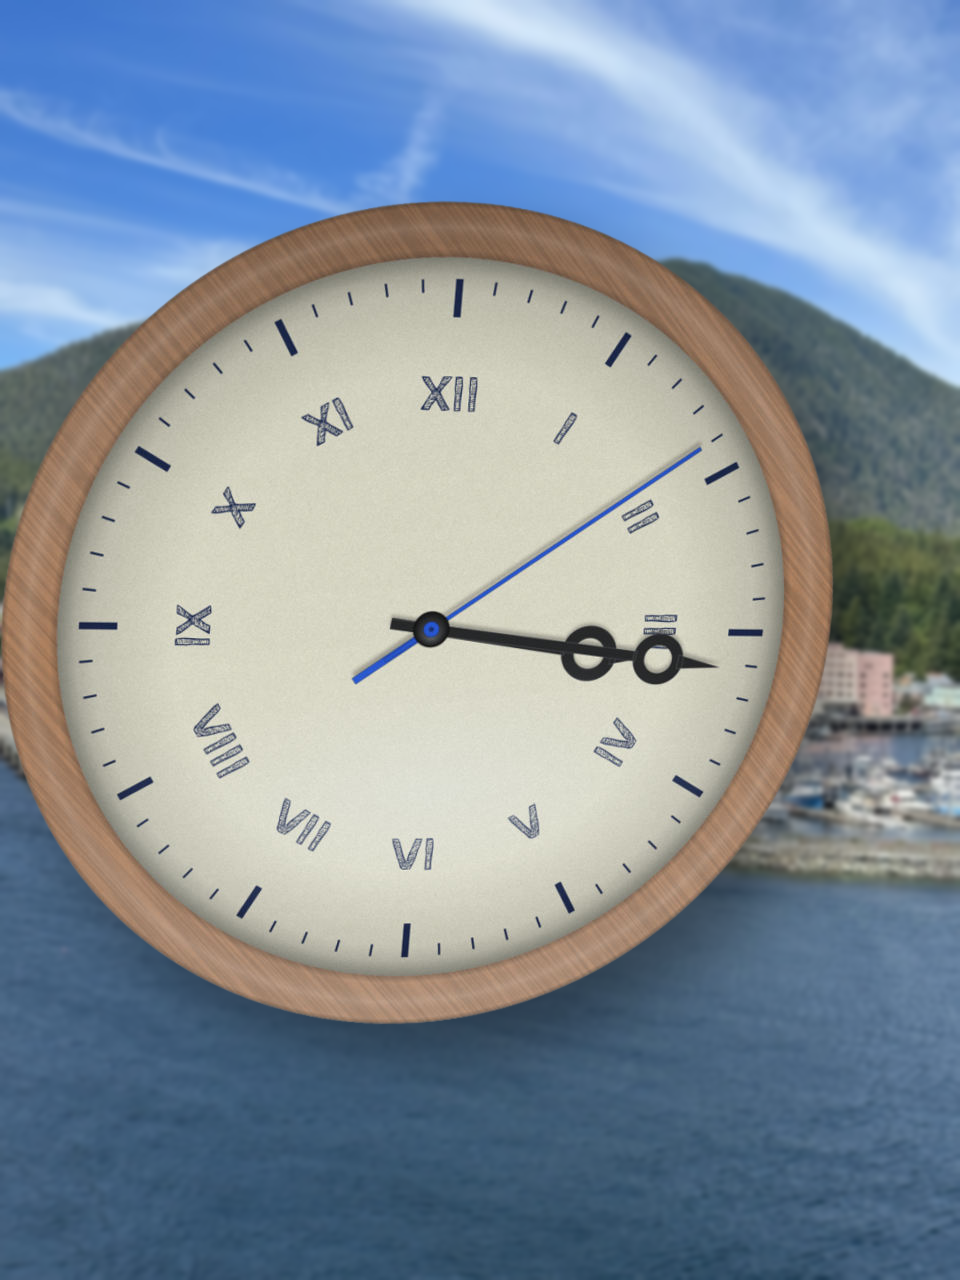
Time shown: 3:16:09
